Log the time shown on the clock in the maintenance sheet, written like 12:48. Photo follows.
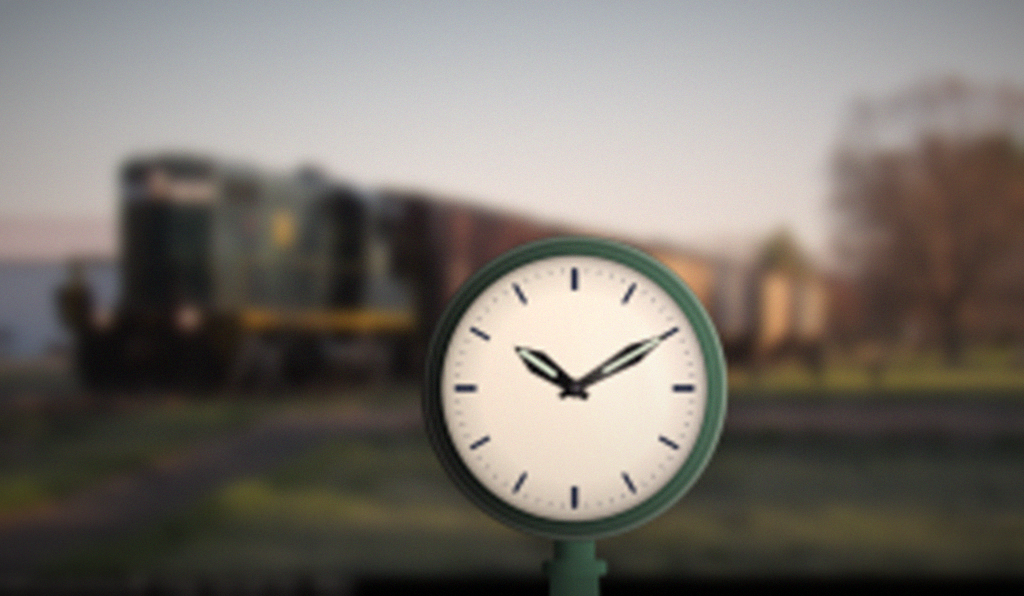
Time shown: 10:10
